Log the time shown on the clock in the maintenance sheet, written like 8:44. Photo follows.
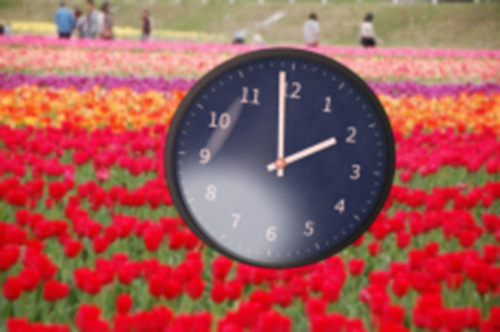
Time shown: 1:59
